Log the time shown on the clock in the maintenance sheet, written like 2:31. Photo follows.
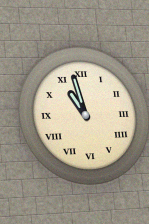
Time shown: 10:58
